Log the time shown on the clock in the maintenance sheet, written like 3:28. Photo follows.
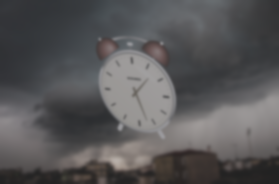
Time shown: 1:27
